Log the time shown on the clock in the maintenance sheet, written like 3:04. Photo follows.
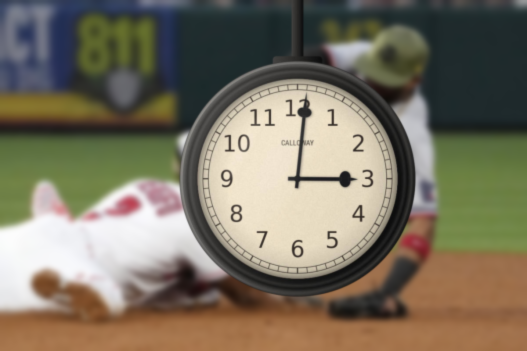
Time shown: 3:01
